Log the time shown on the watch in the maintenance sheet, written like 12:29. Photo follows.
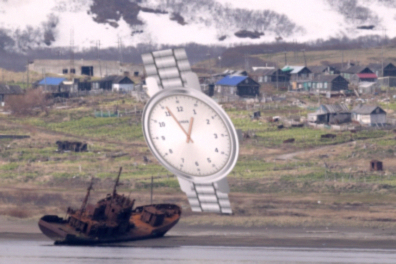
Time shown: 12:56
